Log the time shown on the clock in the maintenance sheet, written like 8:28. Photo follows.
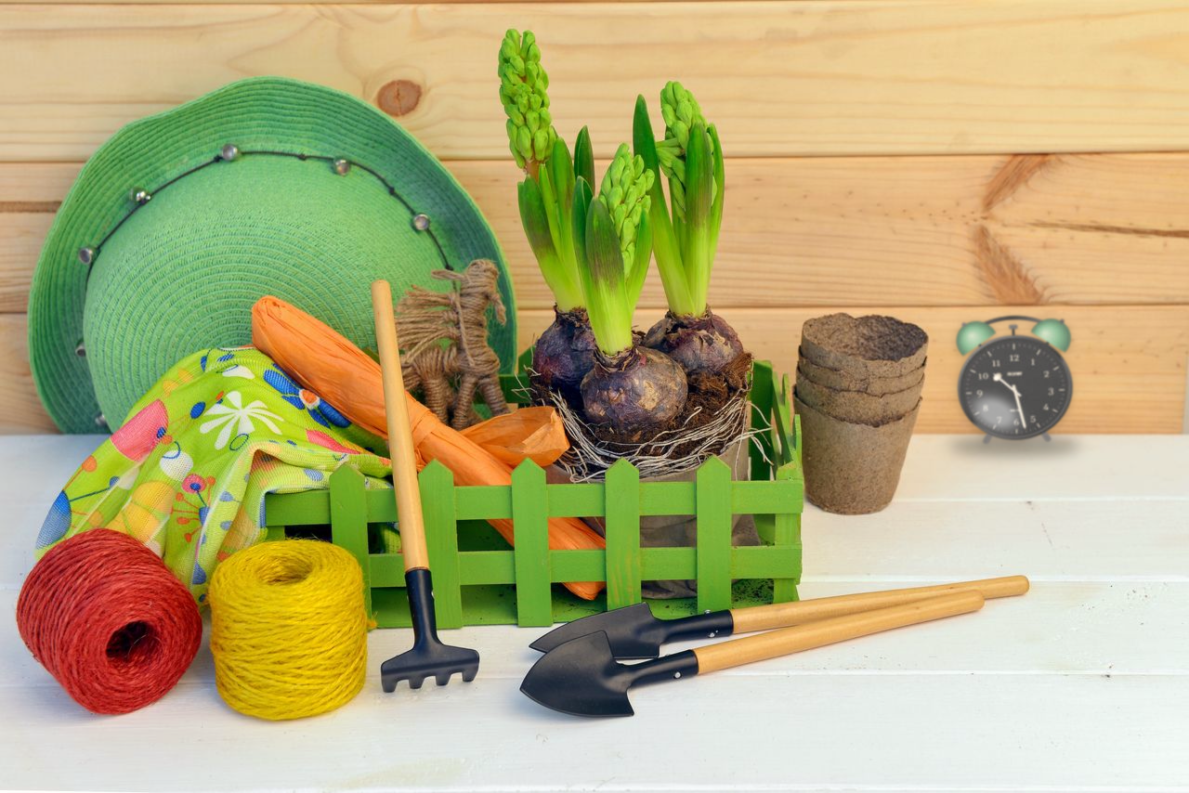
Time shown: 10:28
